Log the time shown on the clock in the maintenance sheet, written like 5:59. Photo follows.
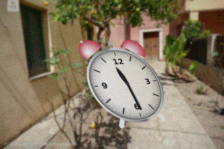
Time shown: 11:29
